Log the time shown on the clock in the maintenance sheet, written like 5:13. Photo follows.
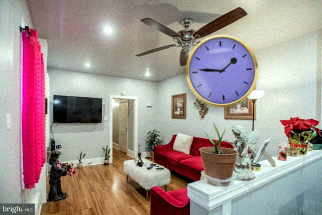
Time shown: 1:46
